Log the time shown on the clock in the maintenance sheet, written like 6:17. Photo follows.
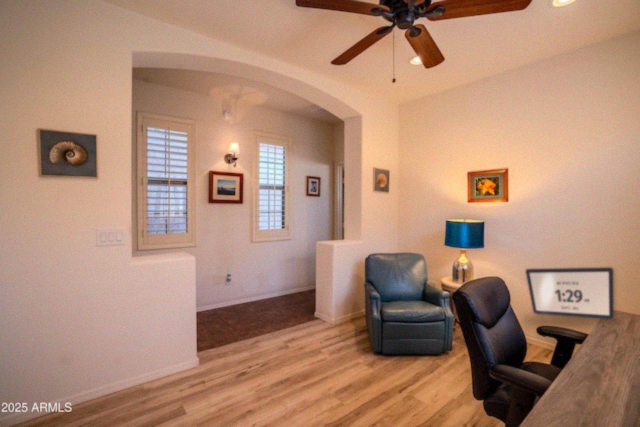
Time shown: 1:29
